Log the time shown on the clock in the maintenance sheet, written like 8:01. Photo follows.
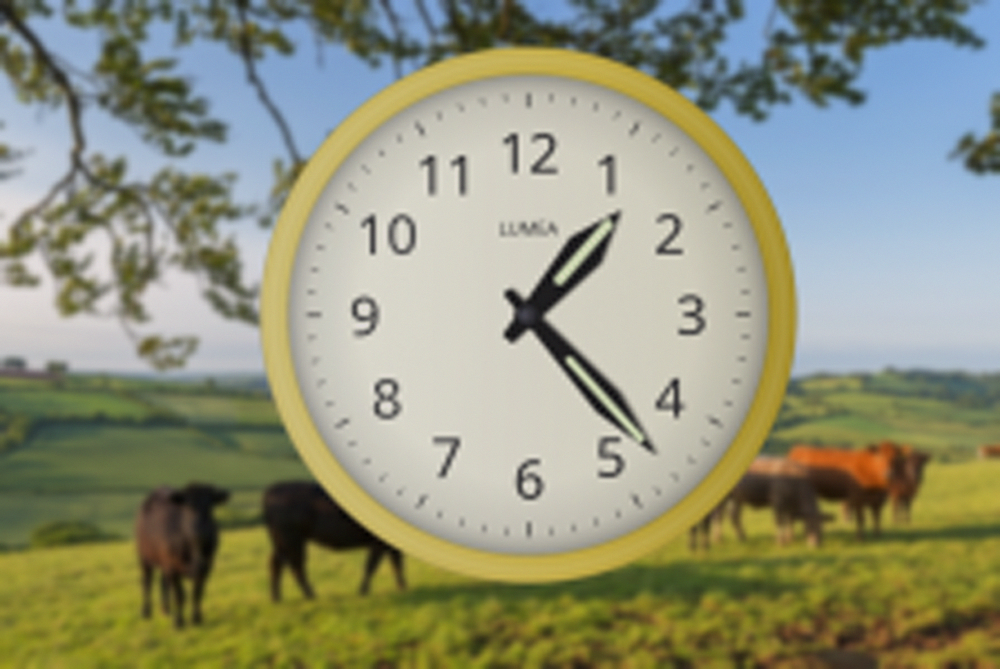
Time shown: 1:23
